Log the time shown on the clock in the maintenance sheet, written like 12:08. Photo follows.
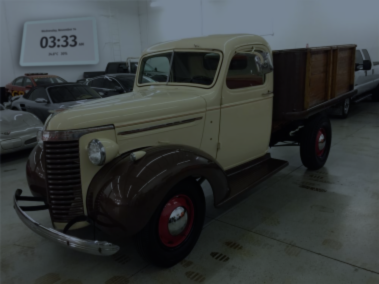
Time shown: 3:33
